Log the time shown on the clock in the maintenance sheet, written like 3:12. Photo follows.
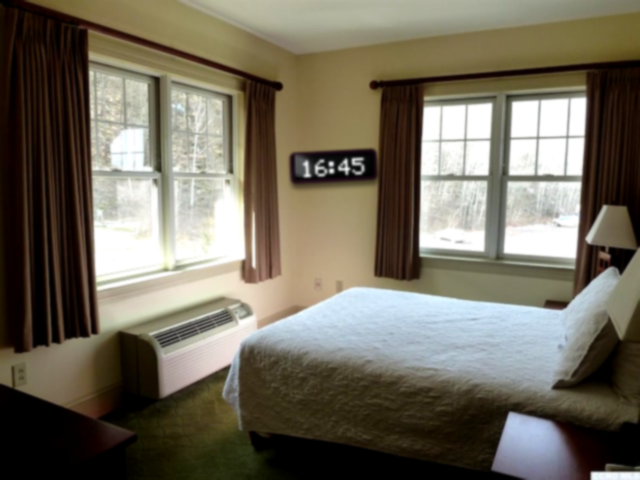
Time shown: 16:45
